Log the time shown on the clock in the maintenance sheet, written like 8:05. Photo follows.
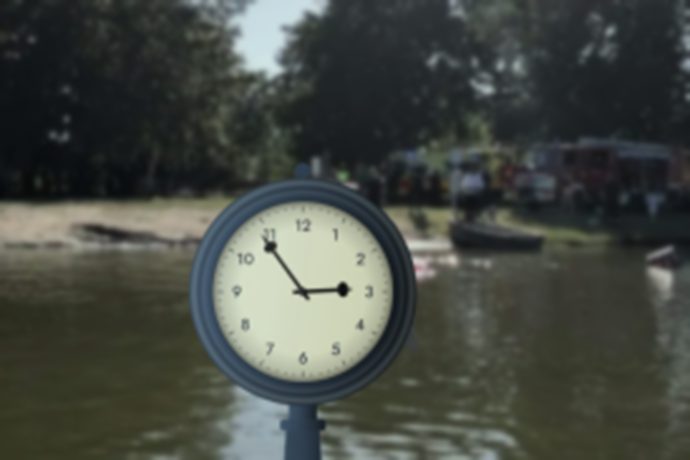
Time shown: 2:54
